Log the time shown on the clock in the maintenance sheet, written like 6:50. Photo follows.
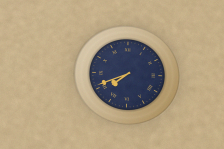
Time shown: 7:41
